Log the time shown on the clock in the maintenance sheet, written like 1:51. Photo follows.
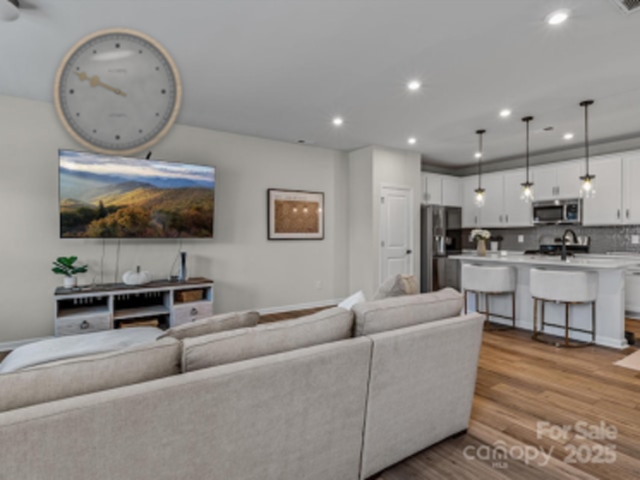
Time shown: 9:49
